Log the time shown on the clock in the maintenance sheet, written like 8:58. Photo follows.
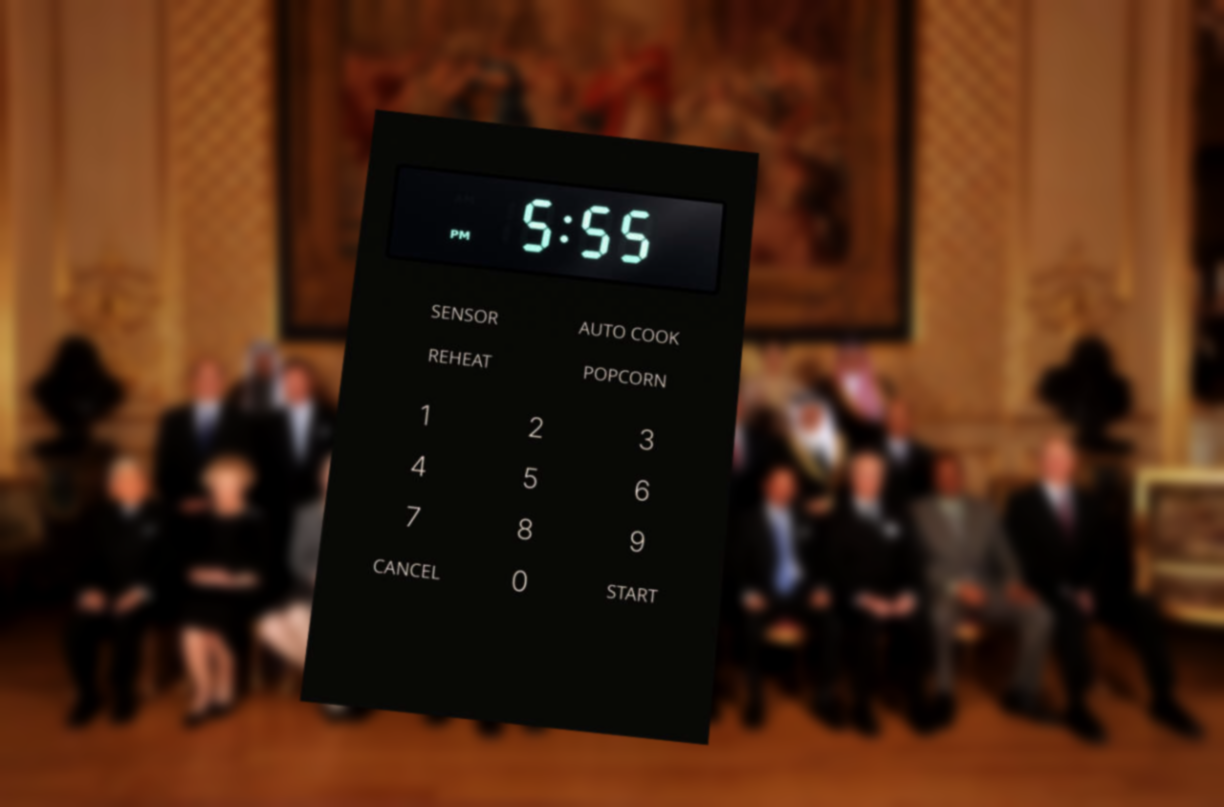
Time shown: 5:55
